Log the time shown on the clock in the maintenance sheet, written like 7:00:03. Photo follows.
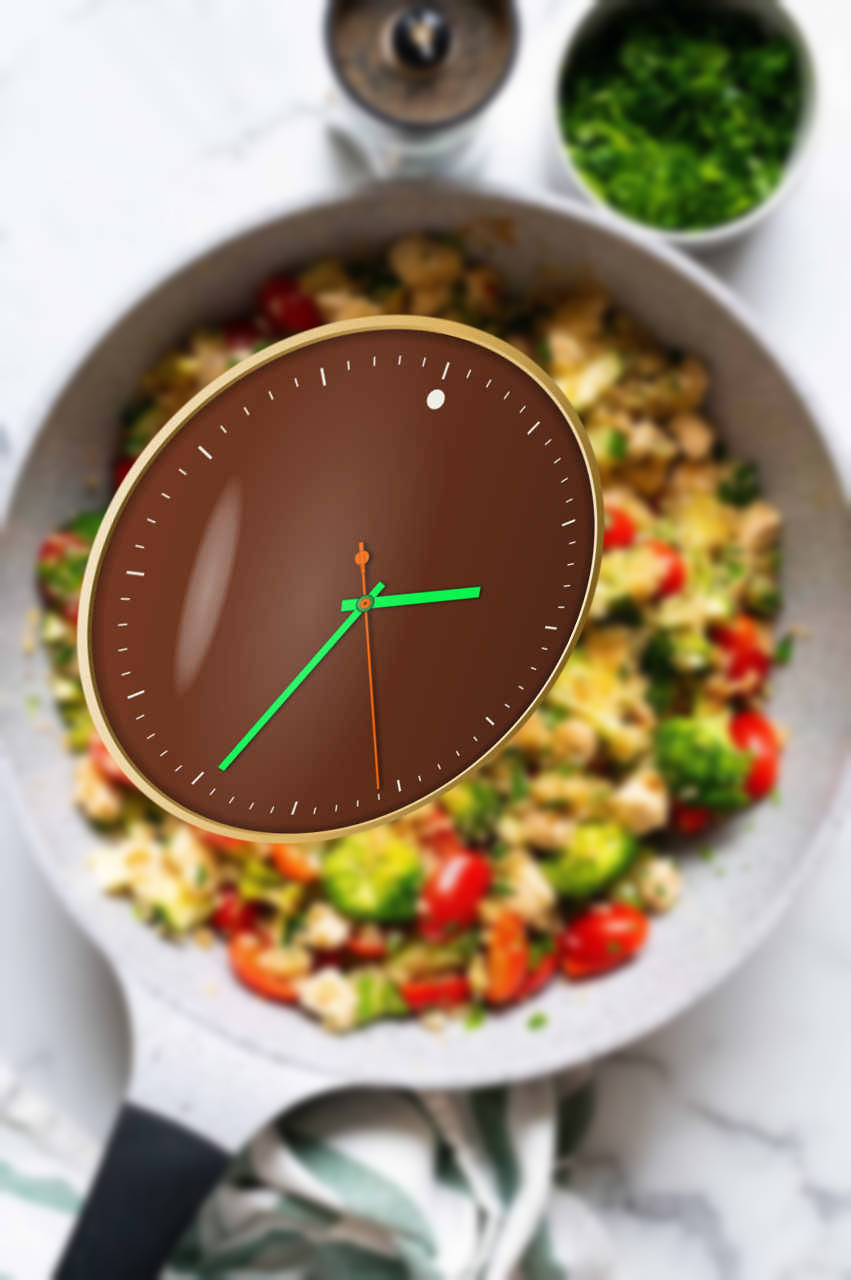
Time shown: 2:34:26
